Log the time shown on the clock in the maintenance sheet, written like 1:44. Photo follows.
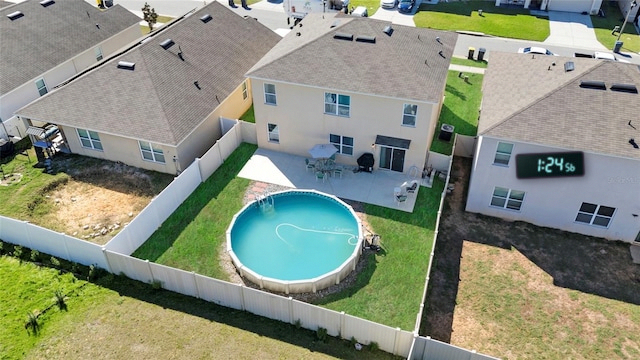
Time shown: 1:24
